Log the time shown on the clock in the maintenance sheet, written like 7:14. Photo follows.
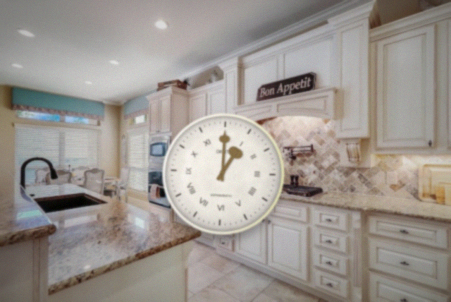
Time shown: 1:00
